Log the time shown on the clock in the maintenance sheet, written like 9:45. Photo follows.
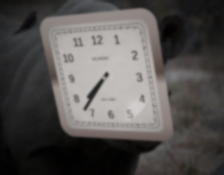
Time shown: 7:37
